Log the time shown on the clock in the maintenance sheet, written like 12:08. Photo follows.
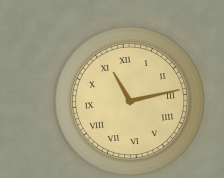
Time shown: 11:14
